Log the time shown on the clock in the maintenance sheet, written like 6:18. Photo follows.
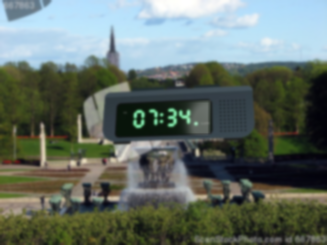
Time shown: 7:34
